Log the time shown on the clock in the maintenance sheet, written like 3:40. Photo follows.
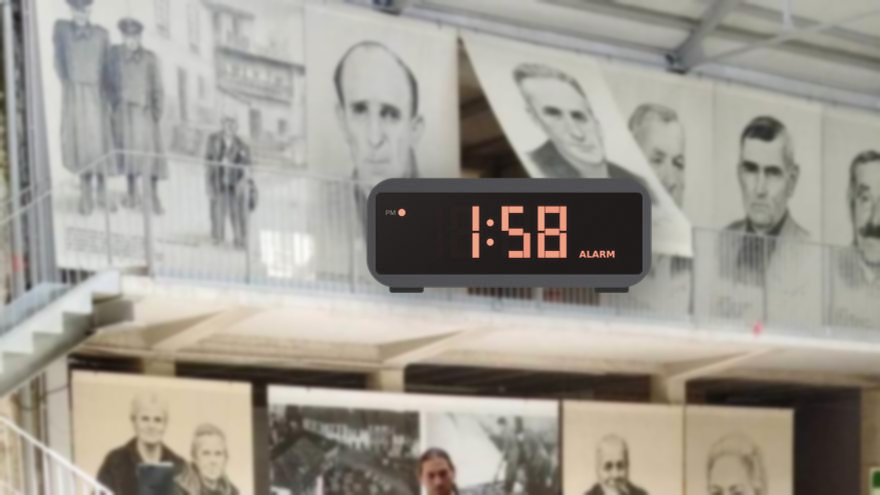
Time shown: 1:58
